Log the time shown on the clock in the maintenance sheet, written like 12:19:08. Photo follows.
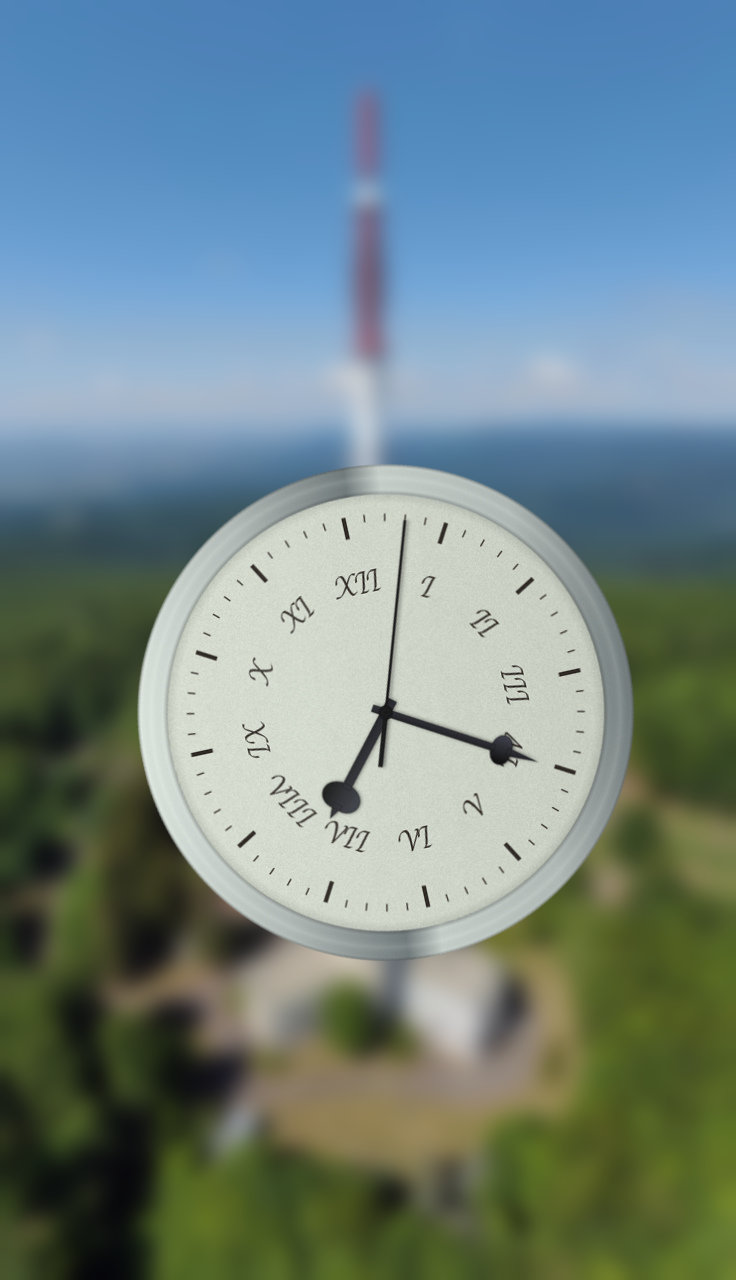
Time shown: 7:20:03
